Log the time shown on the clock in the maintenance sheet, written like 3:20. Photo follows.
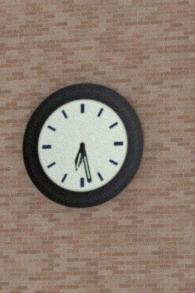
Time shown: 6:28
